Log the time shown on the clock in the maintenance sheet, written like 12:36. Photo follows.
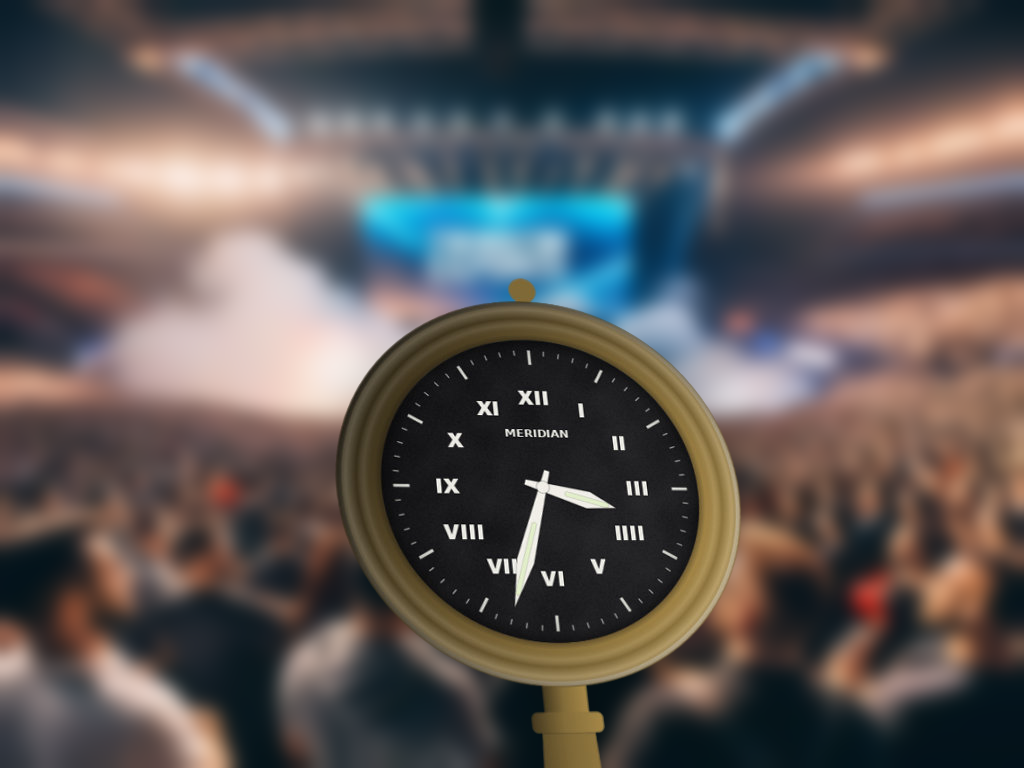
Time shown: 3:33
